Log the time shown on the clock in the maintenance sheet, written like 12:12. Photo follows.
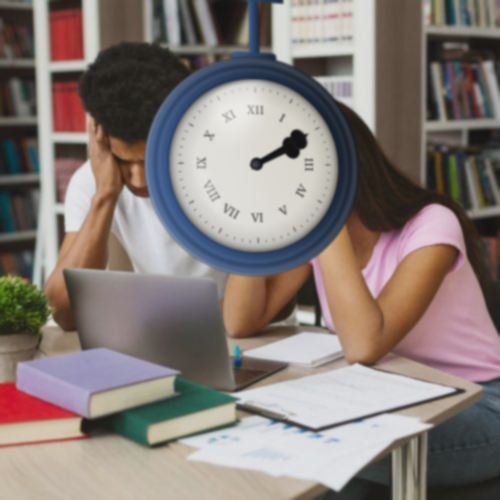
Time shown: 2:10
